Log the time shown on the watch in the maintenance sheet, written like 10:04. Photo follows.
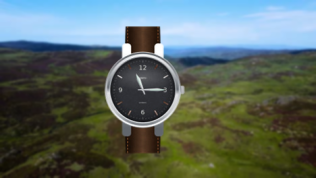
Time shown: 11:15
